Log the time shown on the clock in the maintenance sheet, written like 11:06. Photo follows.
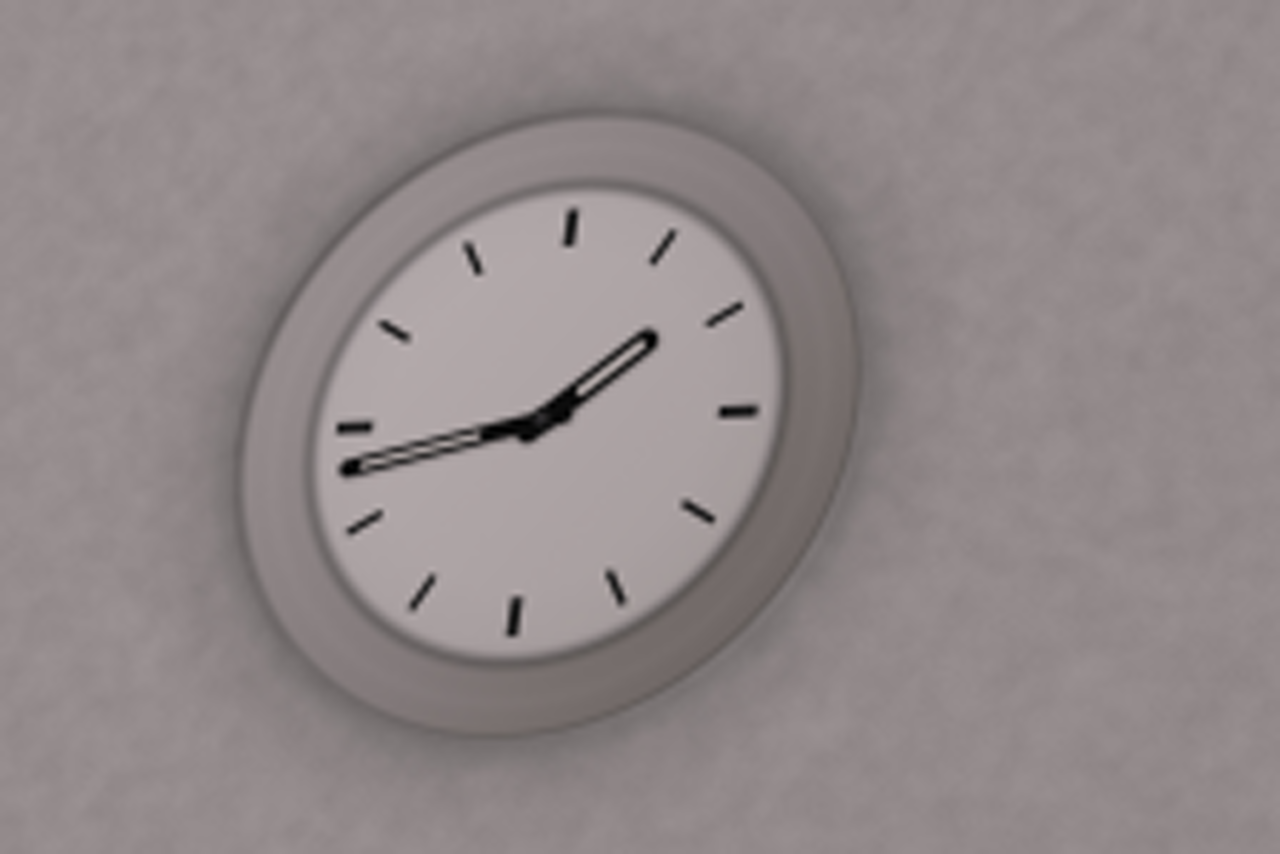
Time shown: 1:43
